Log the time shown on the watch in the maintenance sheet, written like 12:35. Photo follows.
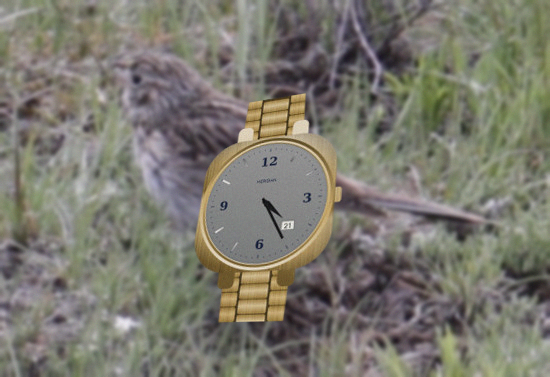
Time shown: 4:25
